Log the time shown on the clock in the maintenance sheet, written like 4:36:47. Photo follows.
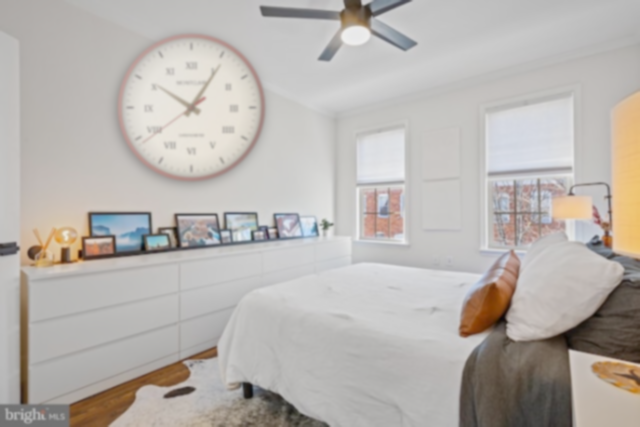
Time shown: 10:05:39
